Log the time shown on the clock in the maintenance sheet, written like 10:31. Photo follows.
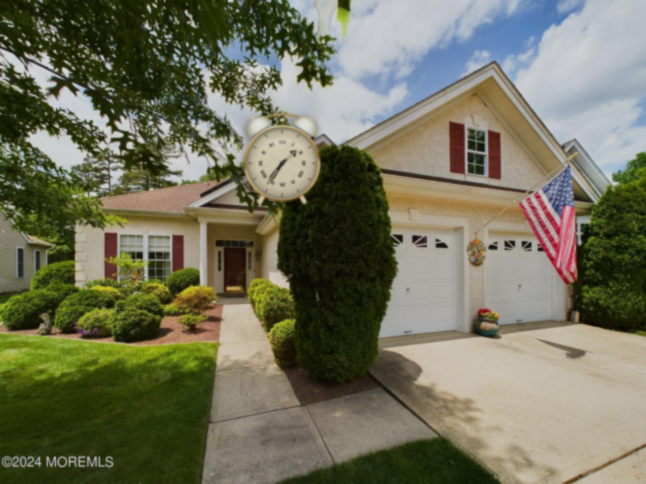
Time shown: 1:36
